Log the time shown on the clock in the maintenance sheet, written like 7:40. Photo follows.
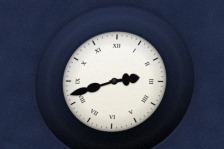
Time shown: 2:42
